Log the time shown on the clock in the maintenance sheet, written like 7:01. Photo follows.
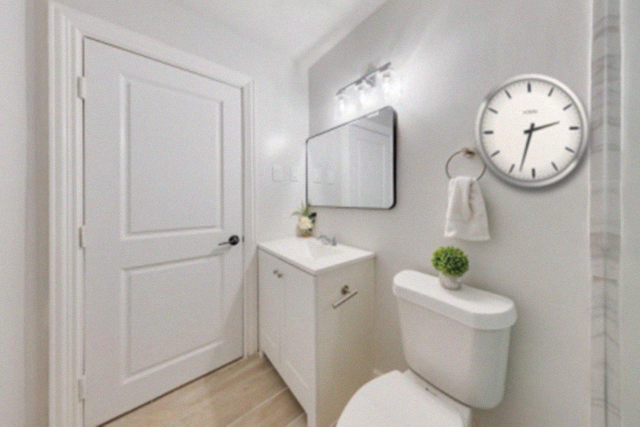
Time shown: 2:33
